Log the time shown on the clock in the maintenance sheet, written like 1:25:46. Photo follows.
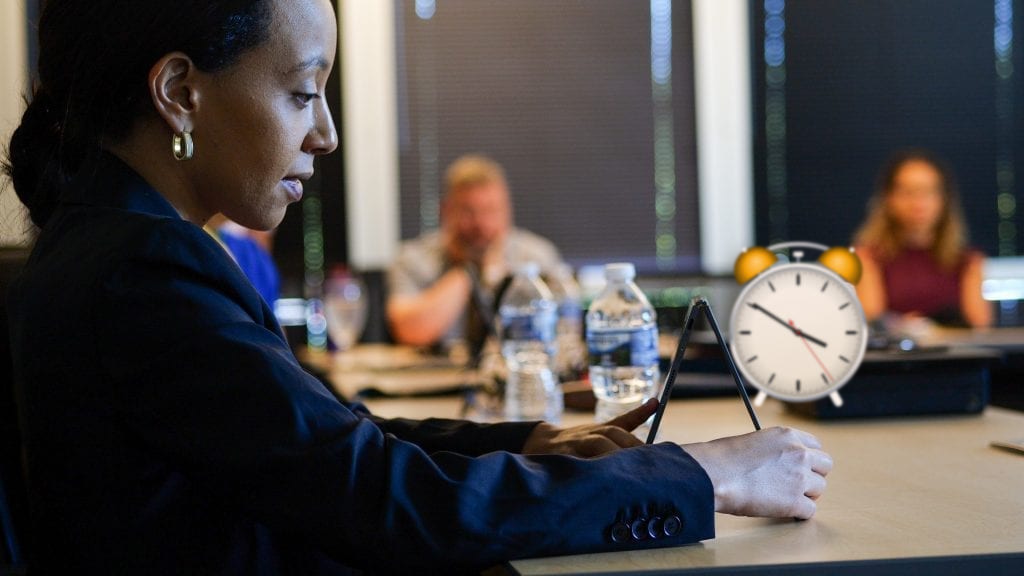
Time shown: 3:50:24
